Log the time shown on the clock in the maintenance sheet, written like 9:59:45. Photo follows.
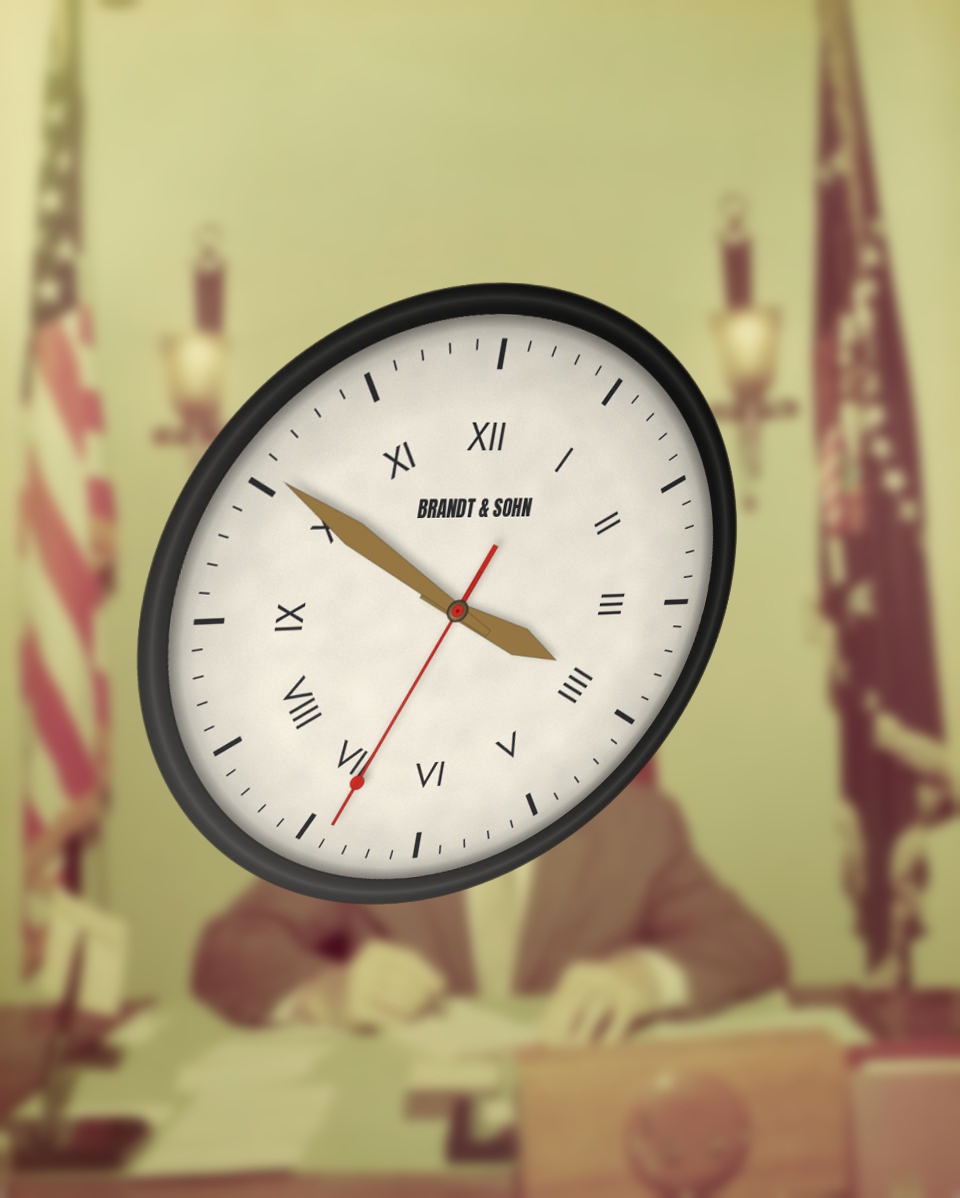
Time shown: 3:50:34
